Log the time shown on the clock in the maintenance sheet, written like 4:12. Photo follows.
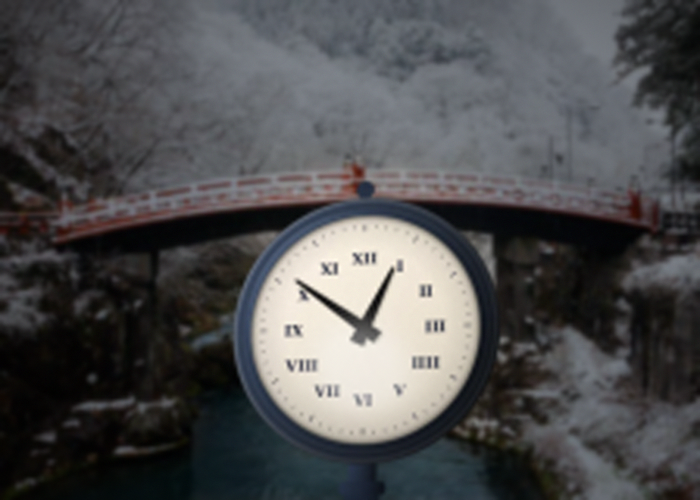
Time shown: 12:51
